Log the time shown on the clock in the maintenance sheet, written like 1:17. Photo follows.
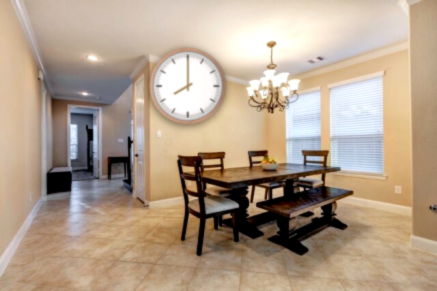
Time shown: 8:00
